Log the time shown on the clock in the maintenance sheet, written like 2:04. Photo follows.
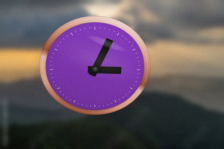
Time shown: 3:04
